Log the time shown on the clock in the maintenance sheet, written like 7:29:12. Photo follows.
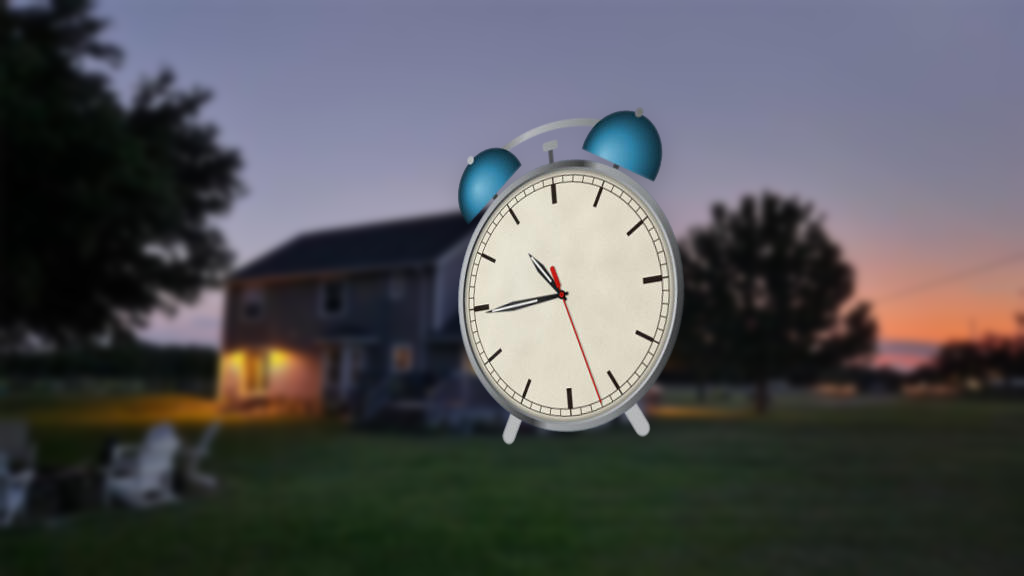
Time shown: 10:44:27
